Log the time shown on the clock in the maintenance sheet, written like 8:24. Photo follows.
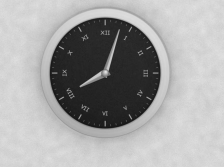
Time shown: 8:03
